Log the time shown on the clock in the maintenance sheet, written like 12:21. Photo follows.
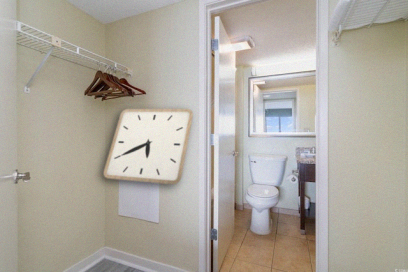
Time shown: 5:40
